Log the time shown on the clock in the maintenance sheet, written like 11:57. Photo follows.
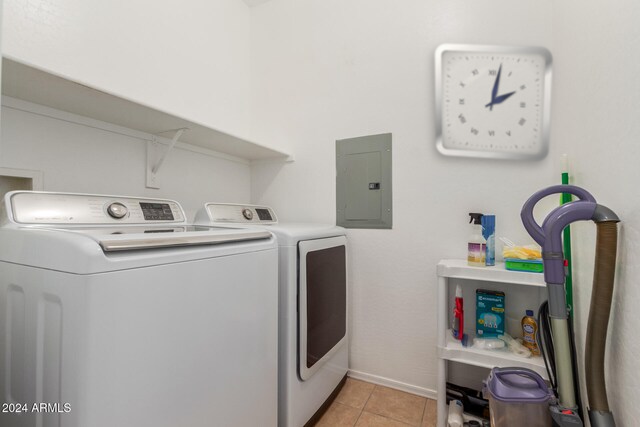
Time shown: 2:02
